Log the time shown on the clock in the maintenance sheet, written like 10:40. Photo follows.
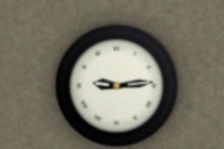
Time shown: 9:14
